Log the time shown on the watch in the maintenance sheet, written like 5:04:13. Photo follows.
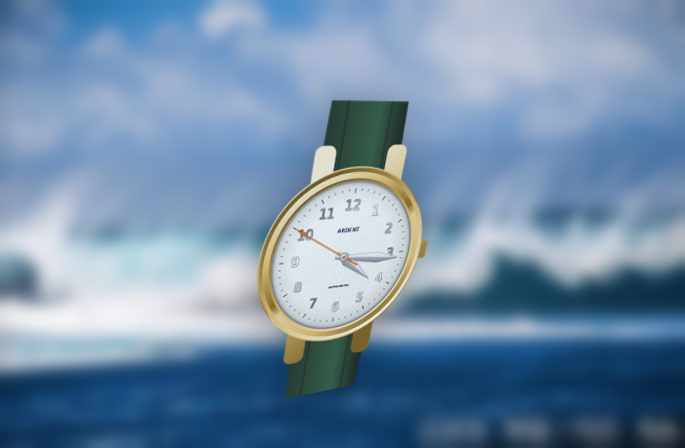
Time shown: 4:15:50
